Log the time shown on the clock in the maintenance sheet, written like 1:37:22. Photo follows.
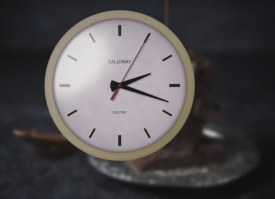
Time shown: 2:18:05
